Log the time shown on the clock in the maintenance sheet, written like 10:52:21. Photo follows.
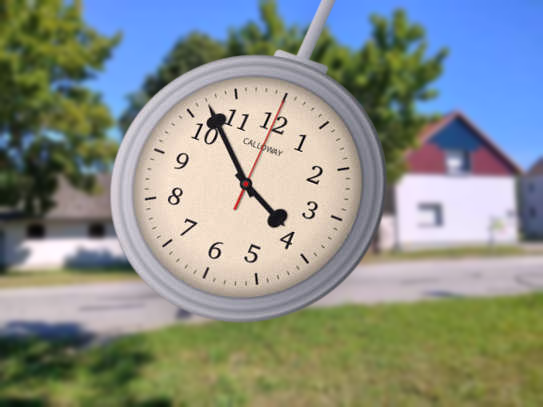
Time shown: 3:52:00
